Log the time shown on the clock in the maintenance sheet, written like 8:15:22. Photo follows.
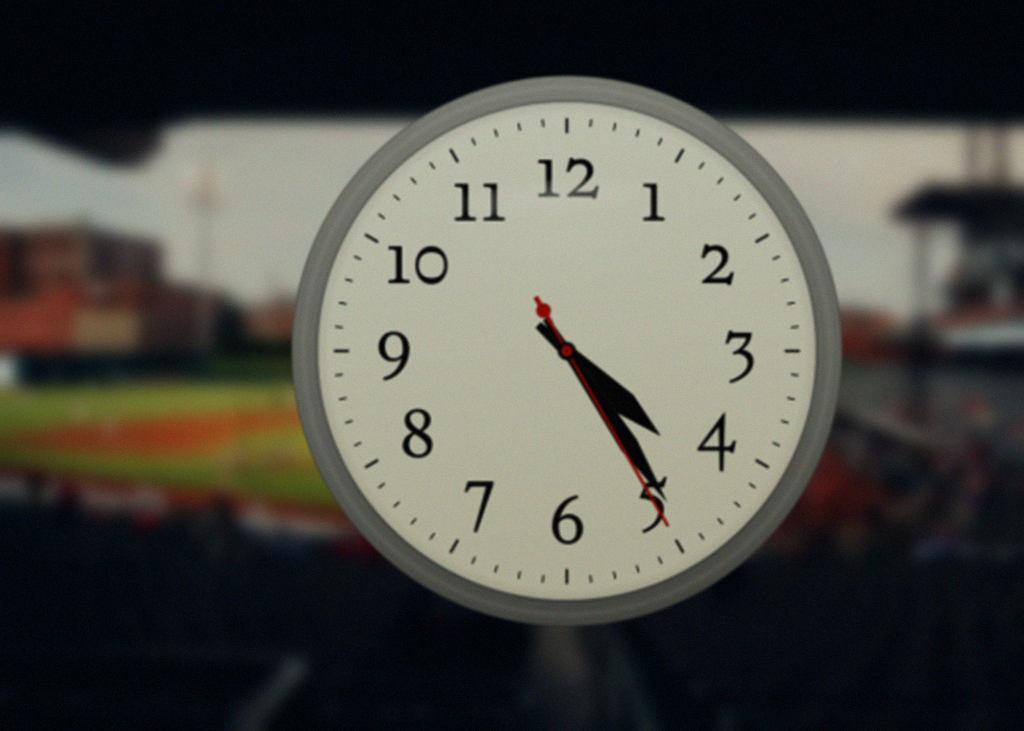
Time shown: 4:24:25
